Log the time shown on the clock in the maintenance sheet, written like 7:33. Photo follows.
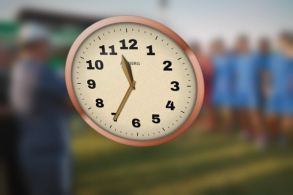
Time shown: 11:35
